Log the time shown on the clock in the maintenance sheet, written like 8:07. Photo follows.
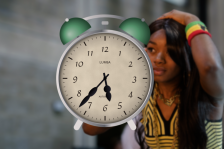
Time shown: 5:37
